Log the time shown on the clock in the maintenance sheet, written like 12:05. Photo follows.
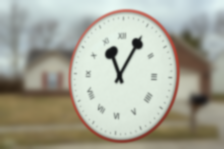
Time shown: 11:05
